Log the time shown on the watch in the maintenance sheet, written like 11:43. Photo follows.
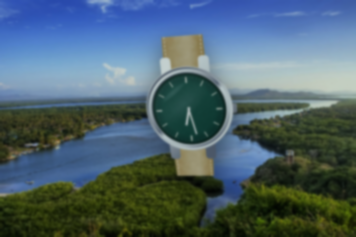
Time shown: 6:28
